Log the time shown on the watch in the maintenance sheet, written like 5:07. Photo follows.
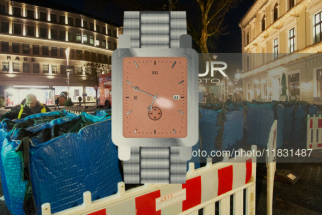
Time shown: 6:49
